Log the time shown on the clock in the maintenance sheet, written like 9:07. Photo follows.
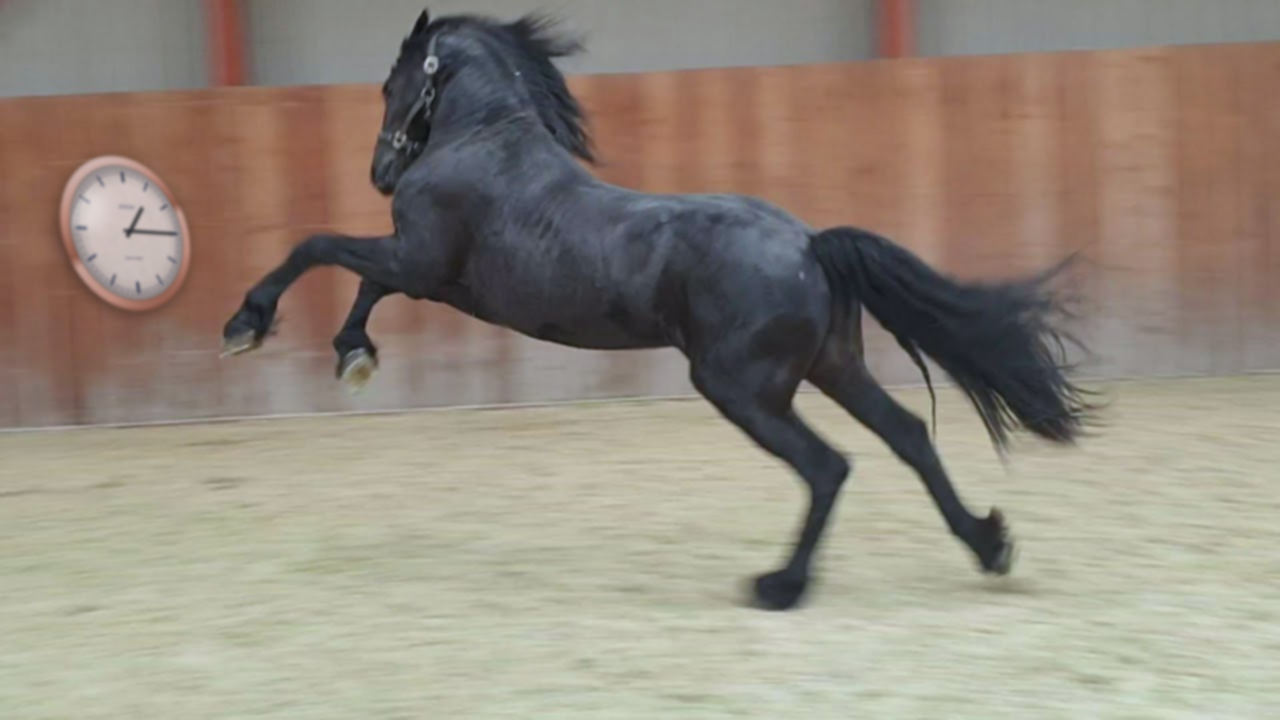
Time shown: 1:15
